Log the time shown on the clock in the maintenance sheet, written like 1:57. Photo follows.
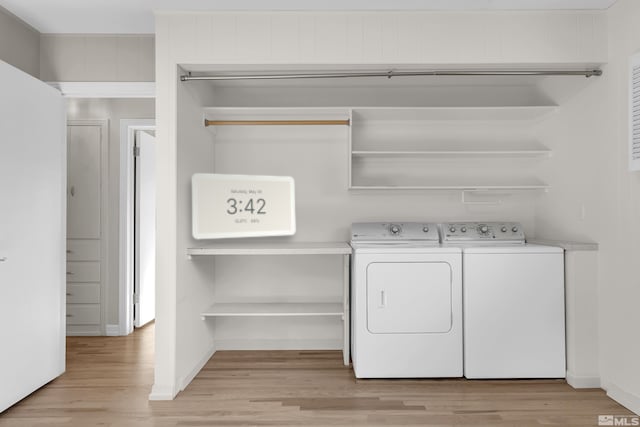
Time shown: 3:42
